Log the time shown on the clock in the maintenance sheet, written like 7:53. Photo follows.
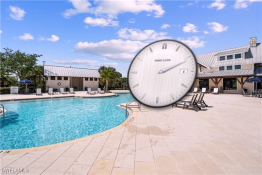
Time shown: 2:11
